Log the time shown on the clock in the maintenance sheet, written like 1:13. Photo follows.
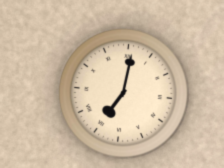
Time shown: 7:01
